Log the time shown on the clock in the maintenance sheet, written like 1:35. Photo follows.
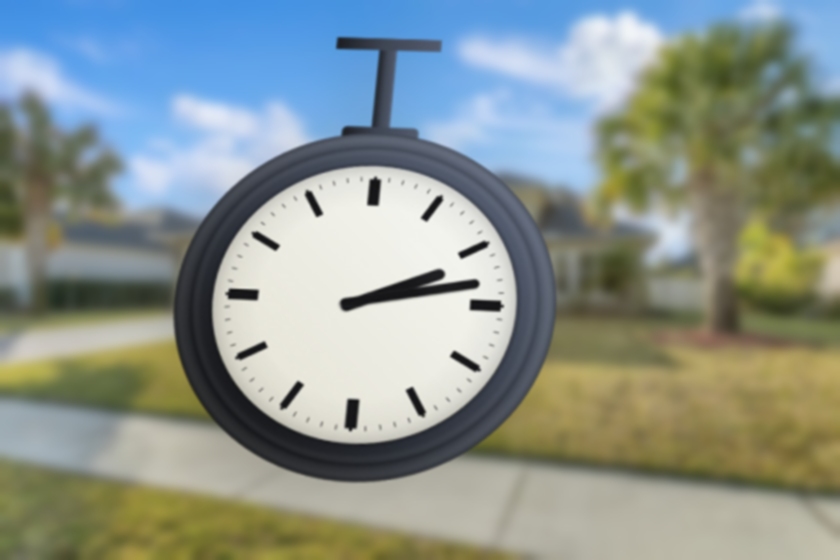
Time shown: 2:13
